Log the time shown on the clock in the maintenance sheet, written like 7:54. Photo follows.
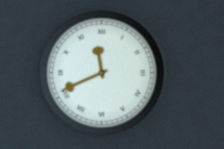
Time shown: 11:41
